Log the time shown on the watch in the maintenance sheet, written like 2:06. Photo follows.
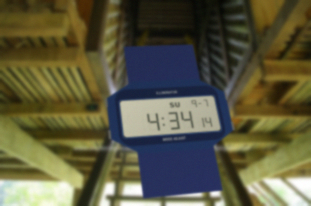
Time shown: 4:34
